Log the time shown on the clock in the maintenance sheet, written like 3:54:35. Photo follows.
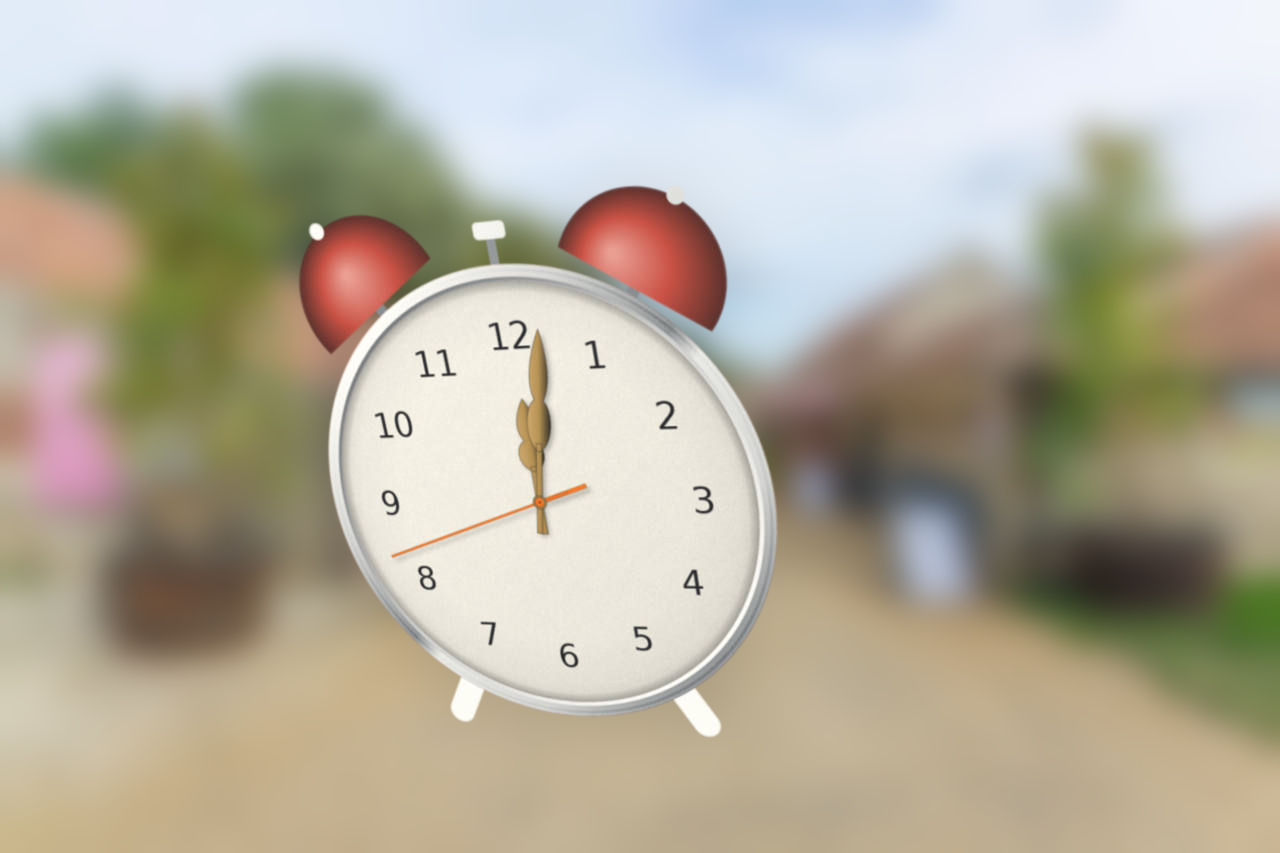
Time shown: 12:01:42
